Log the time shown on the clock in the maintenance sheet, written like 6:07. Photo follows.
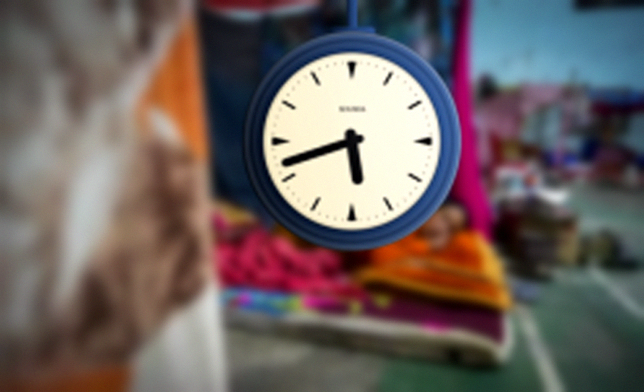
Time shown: 5:42
